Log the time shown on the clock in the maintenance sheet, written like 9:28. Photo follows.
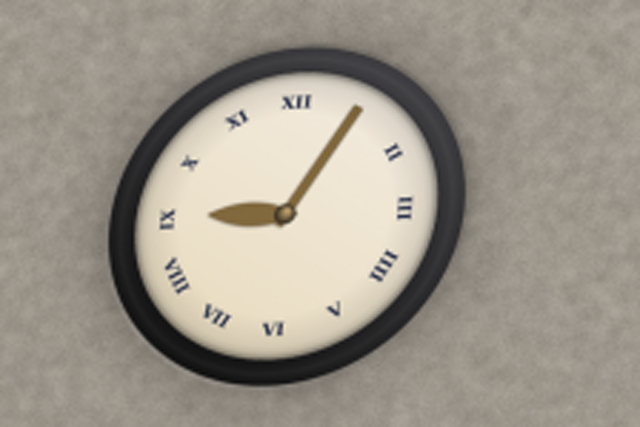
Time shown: 9:05
